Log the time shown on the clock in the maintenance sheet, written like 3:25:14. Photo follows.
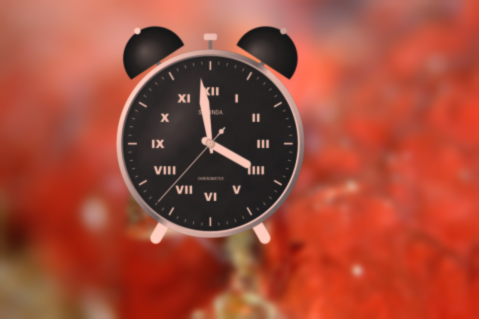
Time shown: 3:58:37
